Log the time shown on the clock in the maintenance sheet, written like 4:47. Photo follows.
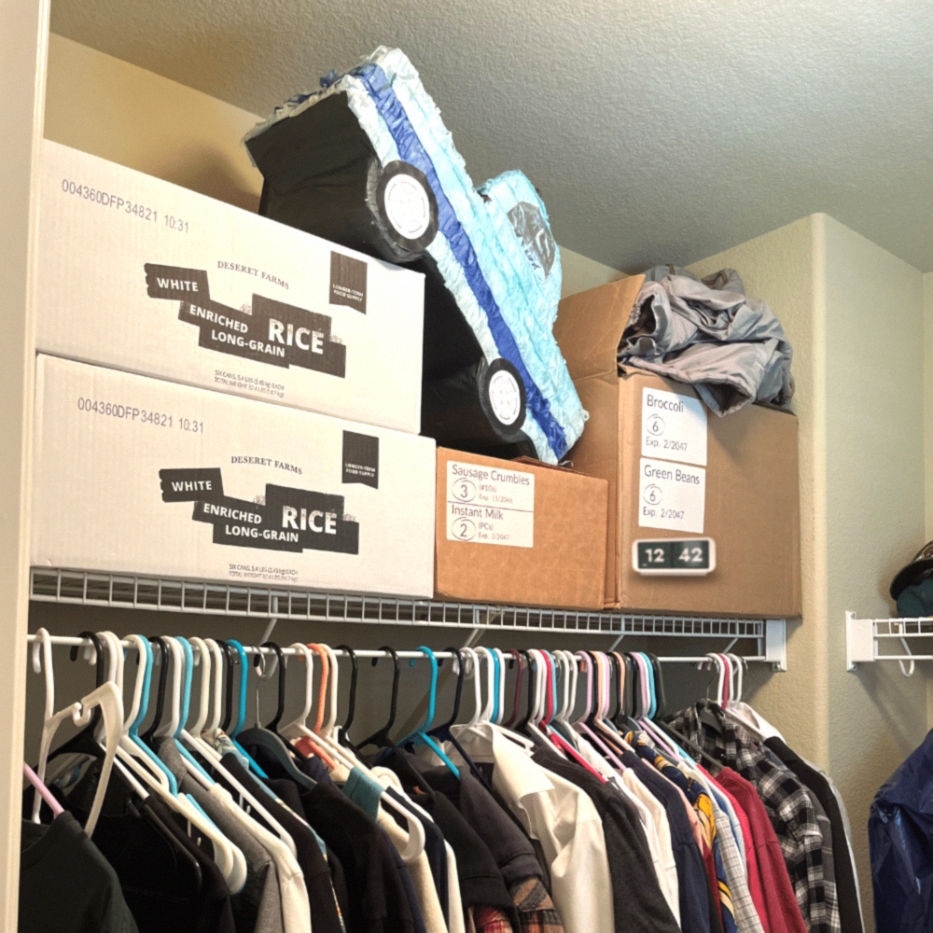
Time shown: 12:42
